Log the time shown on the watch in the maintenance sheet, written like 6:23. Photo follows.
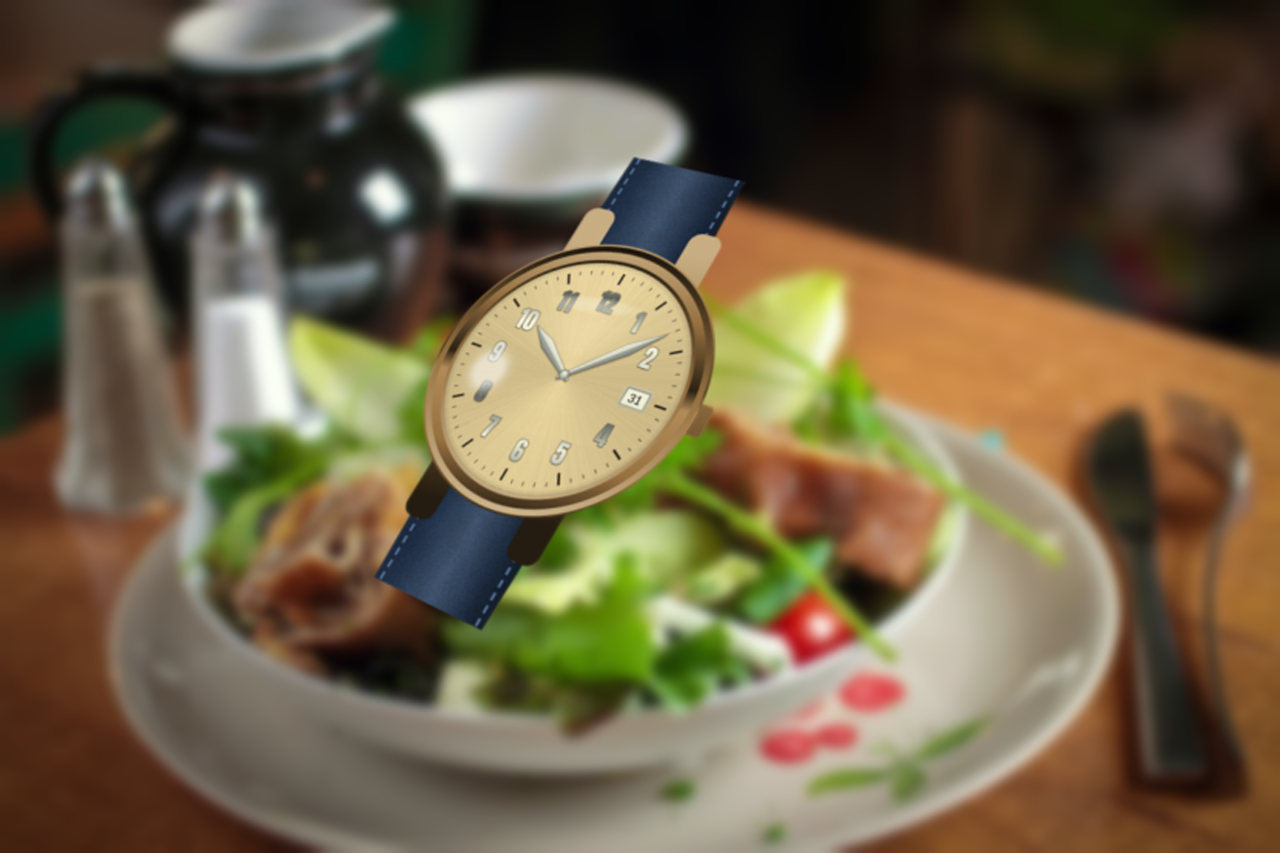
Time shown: 10:08
